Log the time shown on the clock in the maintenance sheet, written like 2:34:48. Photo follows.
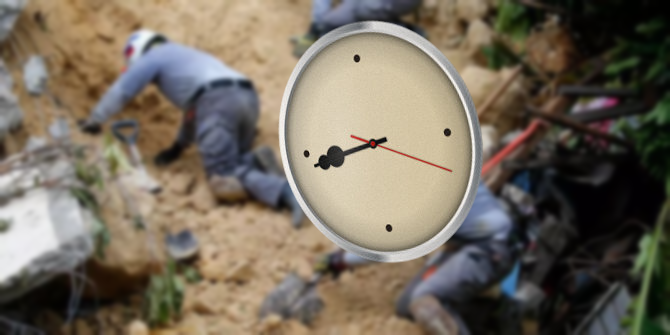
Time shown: 8:43:19
